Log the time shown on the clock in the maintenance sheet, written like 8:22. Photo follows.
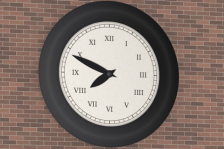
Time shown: 7:49
